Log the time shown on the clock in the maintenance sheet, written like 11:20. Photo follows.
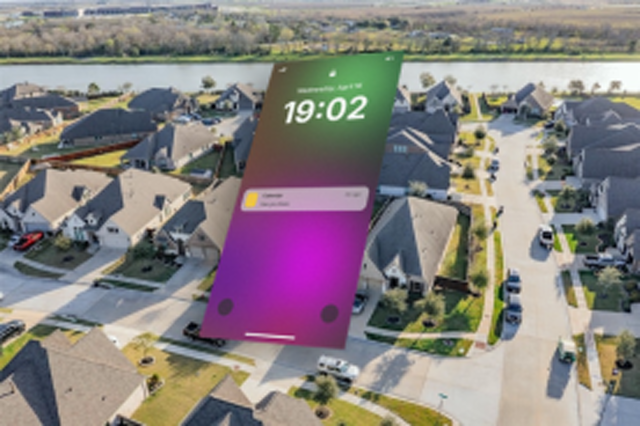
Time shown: 19:02
